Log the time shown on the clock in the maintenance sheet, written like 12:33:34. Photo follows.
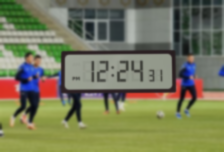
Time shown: 12:24:31
